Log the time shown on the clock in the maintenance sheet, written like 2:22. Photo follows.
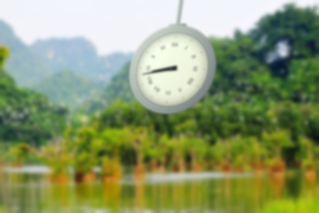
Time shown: 8:43
